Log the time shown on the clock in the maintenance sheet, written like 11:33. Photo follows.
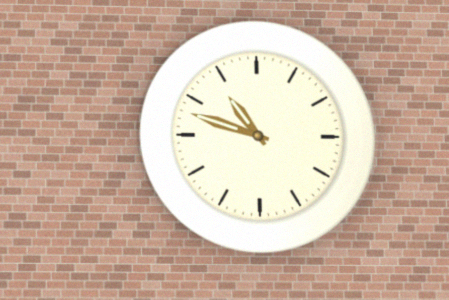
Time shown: 10:48
